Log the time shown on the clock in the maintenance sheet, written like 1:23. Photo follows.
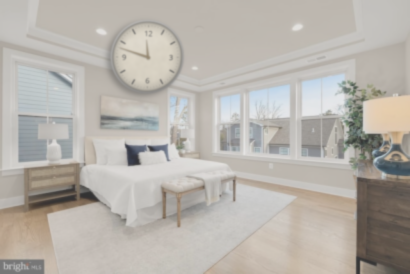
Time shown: 11:48
